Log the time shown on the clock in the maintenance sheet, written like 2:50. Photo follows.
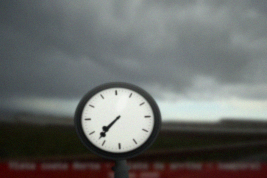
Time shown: 7:37
